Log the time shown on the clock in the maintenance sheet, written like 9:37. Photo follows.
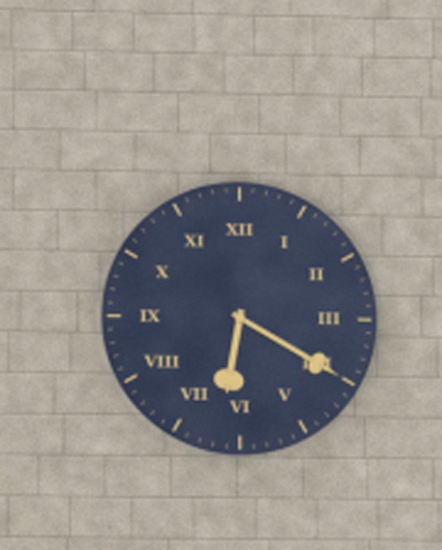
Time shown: 6:20
